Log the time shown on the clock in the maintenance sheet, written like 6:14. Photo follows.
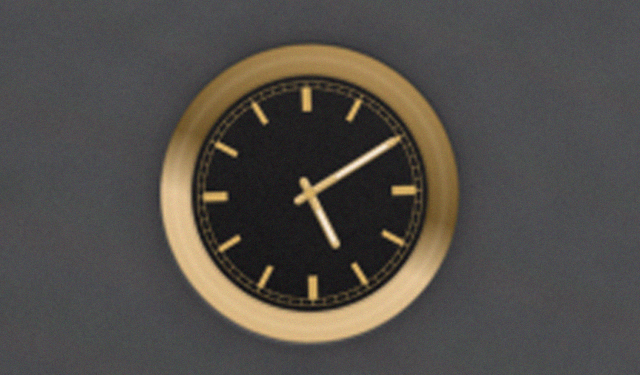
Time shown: 5:10
